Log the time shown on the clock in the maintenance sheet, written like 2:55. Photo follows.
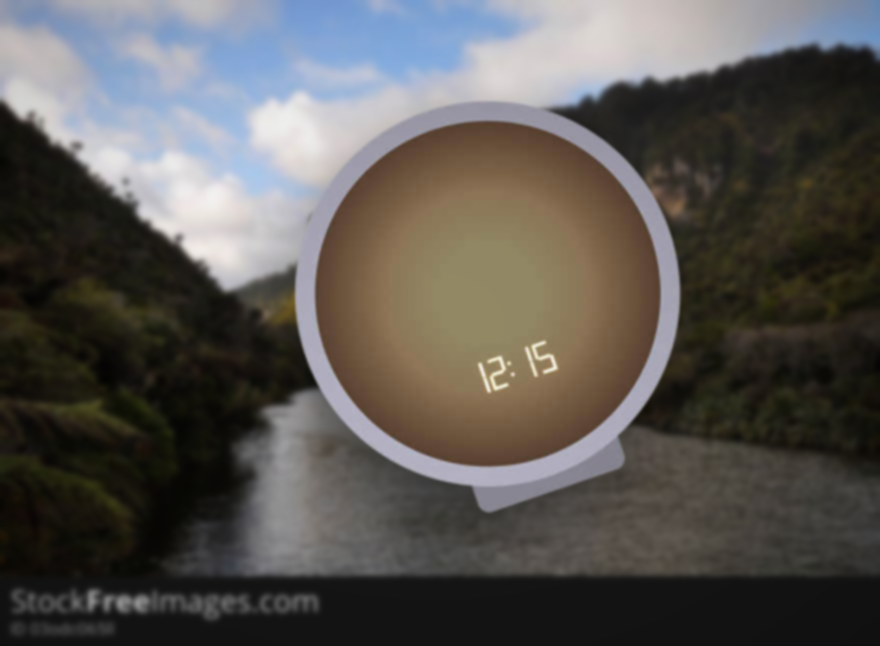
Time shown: 12:15
